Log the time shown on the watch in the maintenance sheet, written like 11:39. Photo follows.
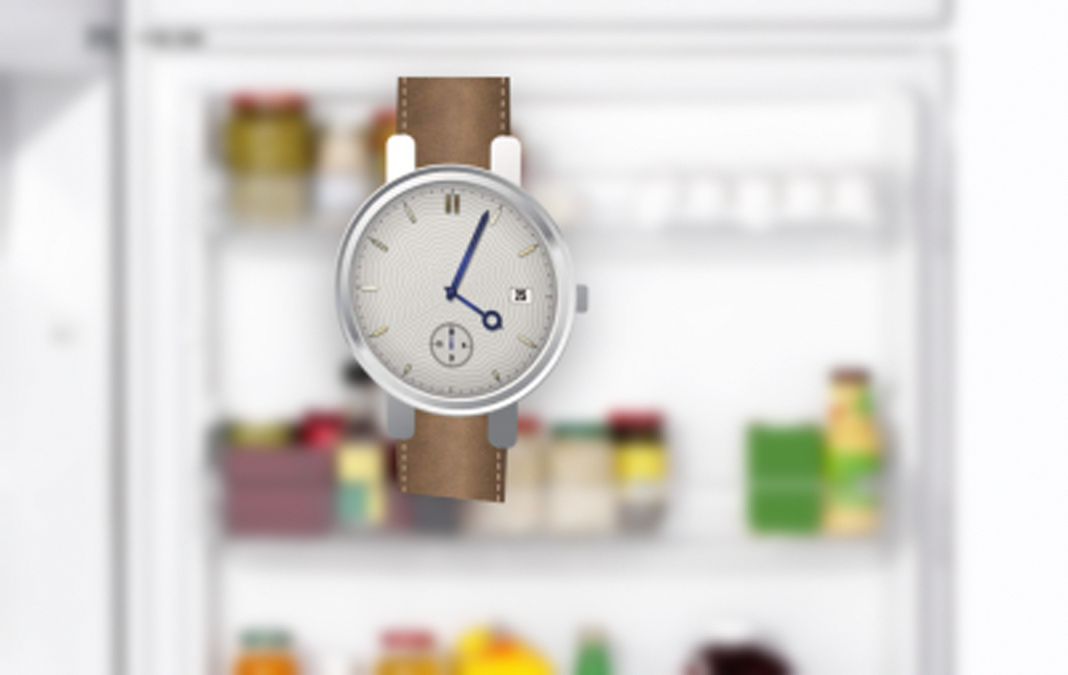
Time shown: 4:04
